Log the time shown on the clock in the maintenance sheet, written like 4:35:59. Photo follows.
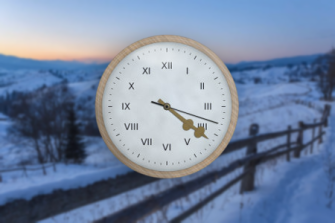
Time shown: 4:21:18
